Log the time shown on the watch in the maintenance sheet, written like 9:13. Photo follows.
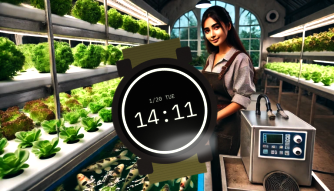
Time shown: 14:11
